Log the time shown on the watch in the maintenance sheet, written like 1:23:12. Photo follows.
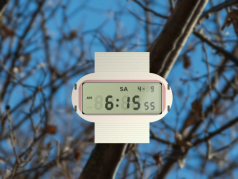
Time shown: 6:15:55
